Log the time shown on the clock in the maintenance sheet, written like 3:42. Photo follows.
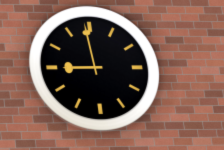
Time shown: 8:59
